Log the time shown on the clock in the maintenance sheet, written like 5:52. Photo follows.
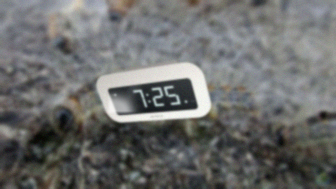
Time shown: 7:25
